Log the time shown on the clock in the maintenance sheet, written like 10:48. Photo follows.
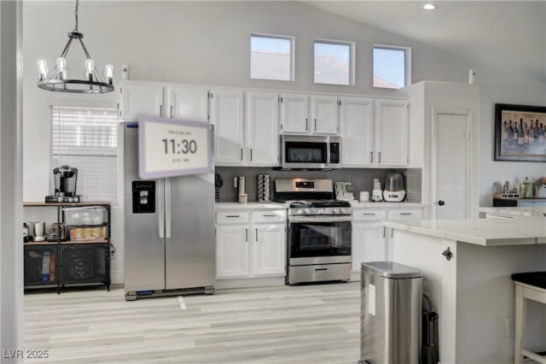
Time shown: 11:30
